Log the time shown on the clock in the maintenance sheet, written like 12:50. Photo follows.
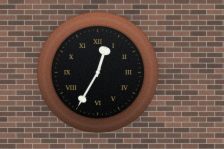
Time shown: 12:35
